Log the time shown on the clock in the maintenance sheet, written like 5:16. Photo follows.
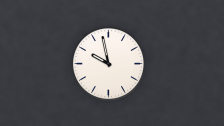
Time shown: 9:58
